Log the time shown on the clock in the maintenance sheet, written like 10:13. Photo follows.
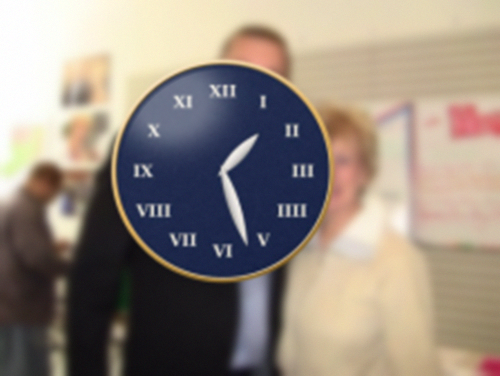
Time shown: 1:27
